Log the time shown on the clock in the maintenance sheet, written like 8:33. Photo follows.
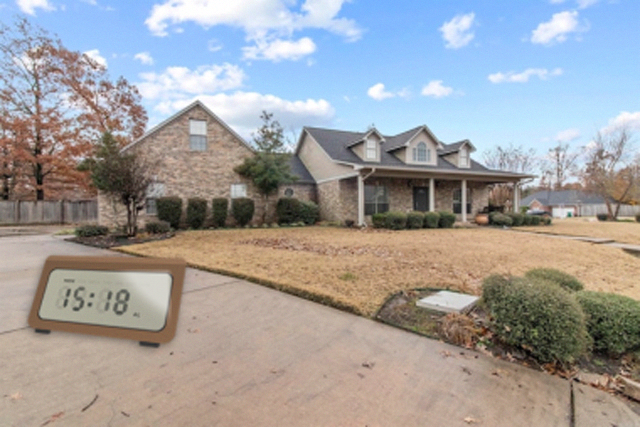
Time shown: 15:18
